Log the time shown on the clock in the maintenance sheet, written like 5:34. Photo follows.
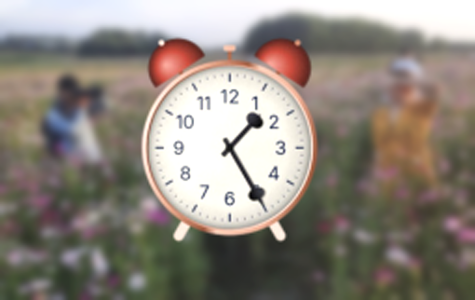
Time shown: 1:25
